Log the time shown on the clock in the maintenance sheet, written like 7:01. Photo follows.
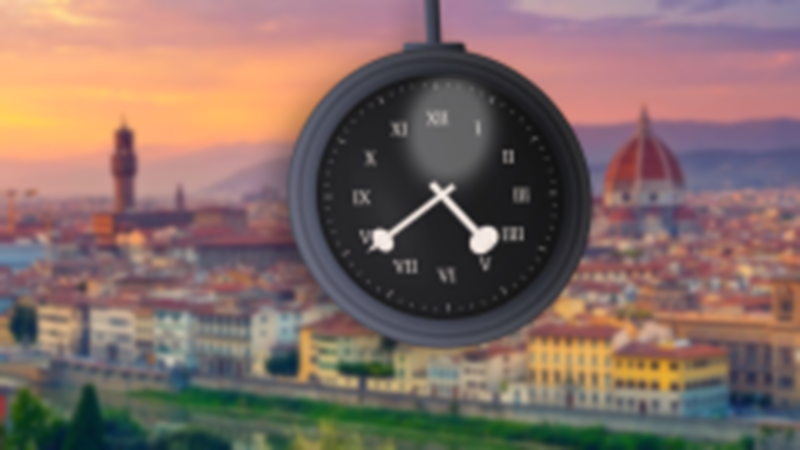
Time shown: 4:39
